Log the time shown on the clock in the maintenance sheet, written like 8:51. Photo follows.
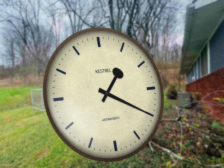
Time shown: 1:20
